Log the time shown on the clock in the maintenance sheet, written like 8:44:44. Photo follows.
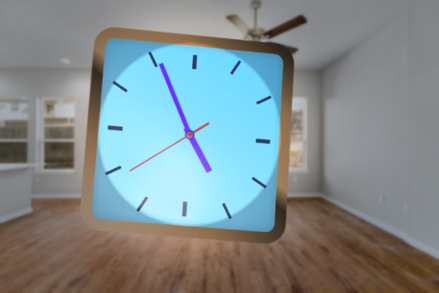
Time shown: 4:55:39
